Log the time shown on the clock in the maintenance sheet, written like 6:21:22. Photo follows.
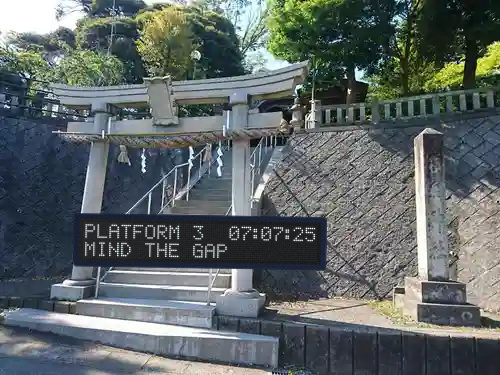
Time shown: 7:07:25
